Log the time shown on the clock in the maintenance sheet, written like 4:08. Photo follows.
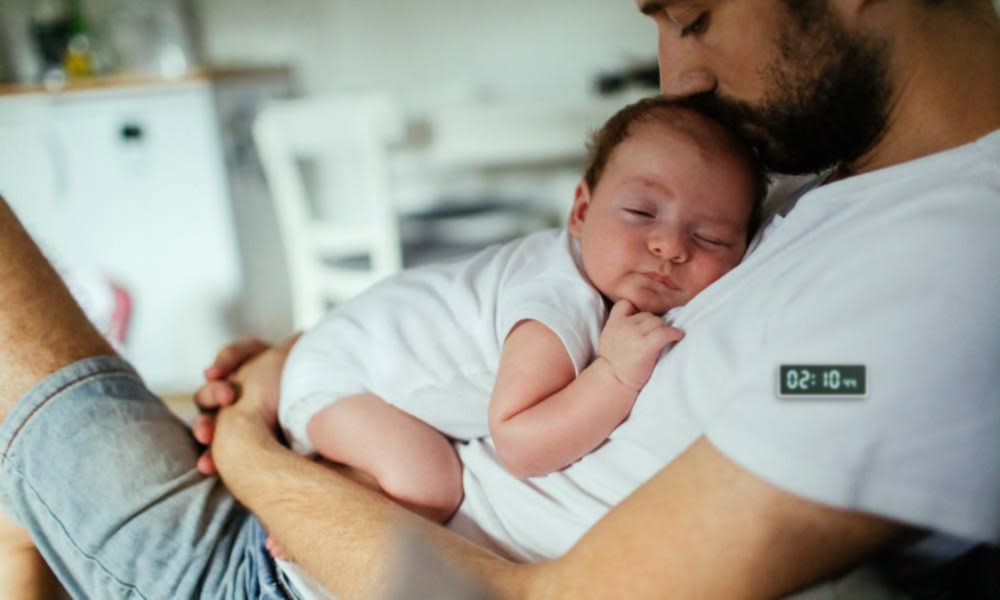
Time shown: 2:10
